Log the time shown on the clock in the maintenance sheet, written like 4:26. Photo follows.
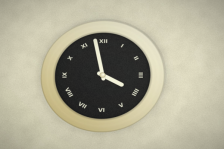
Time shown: 3:58
